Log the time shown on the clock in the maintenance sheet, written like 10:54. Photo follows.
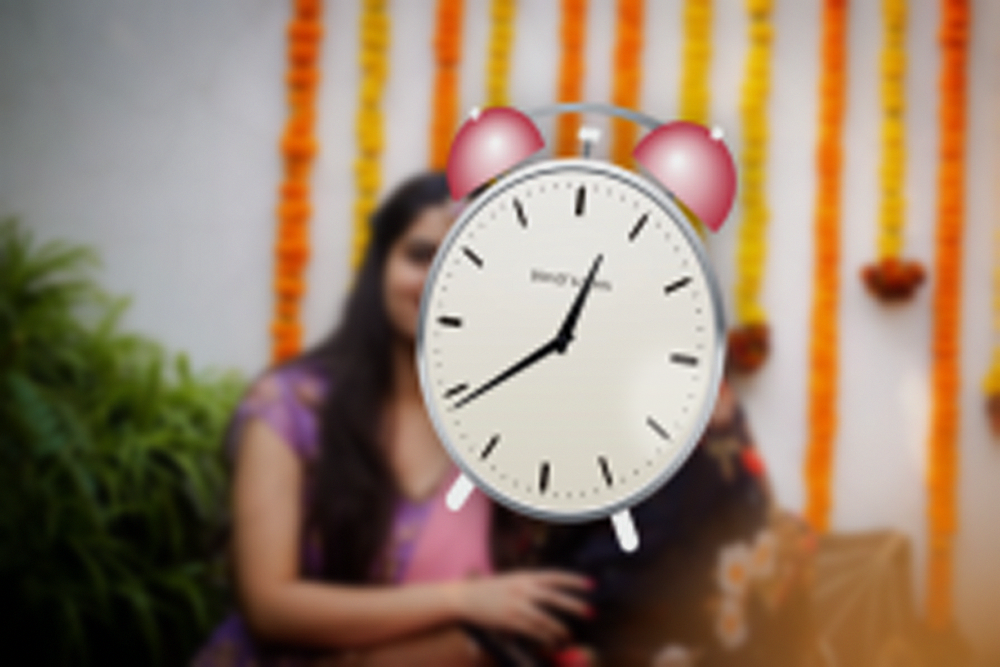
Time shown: 12:39
